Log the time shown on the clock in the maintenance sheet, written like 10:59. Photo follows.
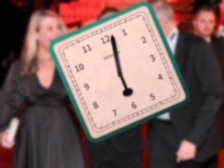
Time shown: 6:02
